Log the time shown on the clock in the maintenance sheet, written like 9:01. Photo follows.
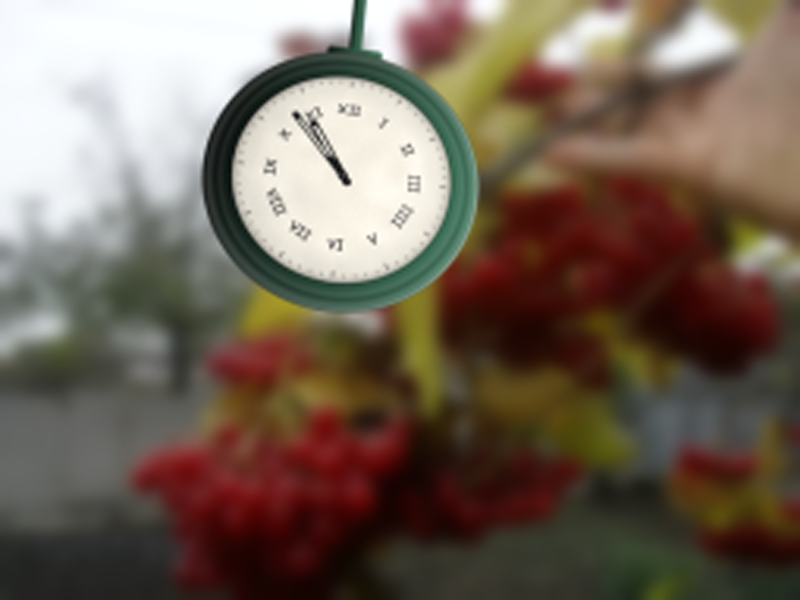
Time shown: 10:53
